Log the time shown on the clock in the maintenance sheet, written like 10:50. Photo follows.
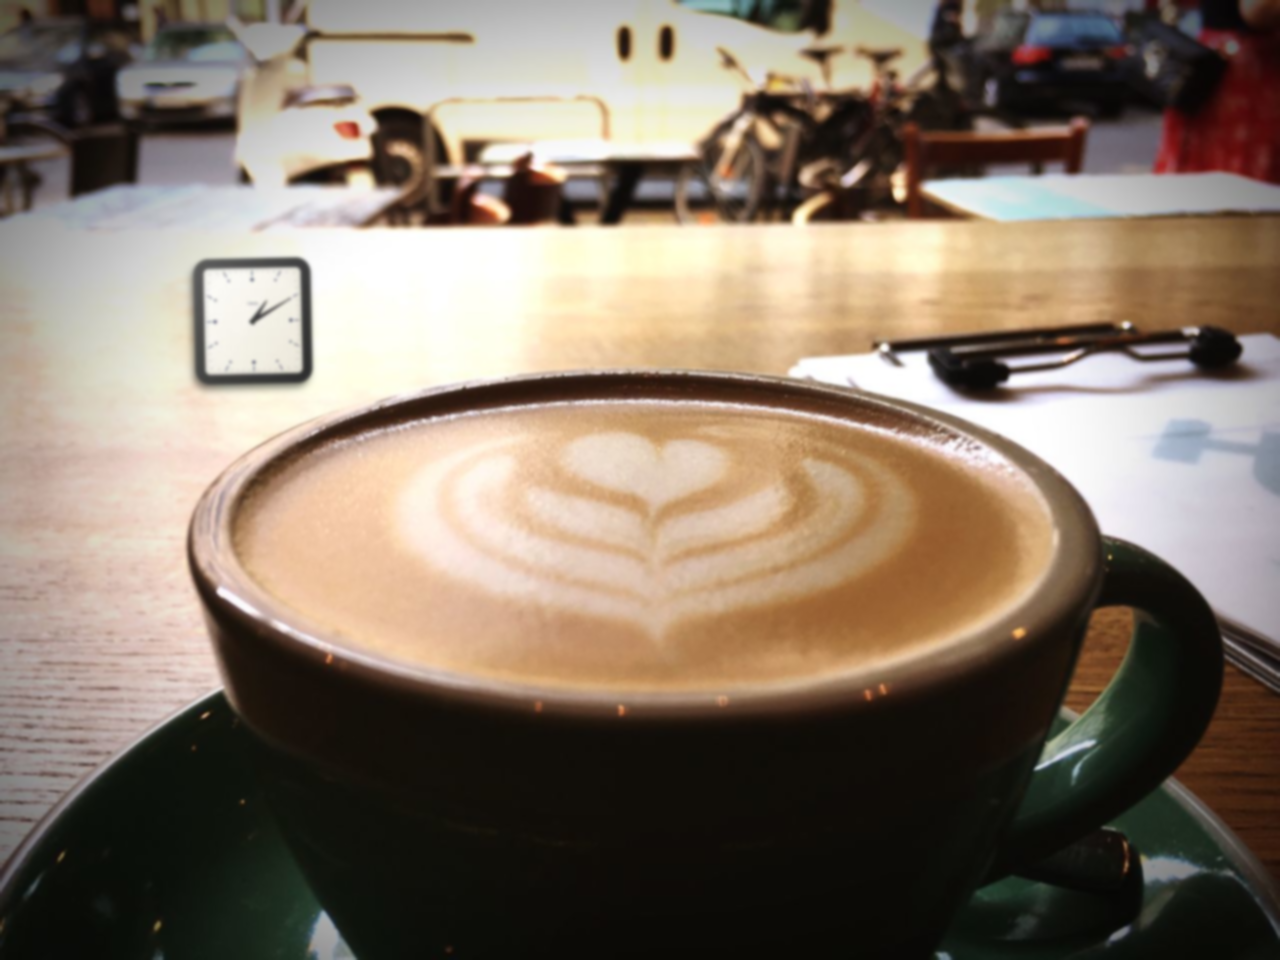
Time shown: 1:10
